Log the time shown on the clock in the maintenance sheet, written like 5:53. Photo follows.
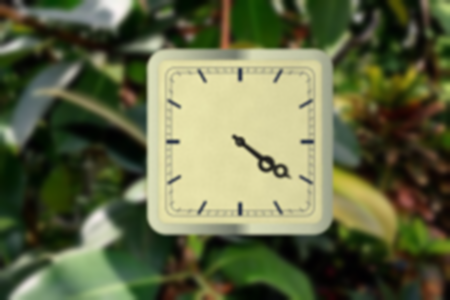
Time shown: 4:21
